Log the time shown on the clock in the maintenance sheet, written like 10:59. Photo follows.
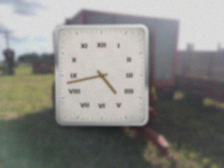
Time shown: 4:43
